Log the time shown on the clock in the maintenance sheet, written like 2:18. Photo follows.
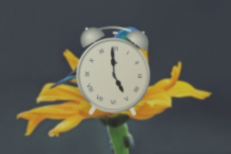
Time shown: 4:59
